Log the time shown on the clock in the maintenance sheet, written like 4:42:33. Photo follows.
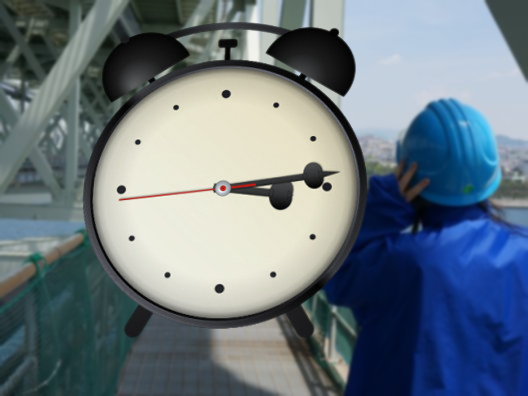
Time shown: 3:13:44
